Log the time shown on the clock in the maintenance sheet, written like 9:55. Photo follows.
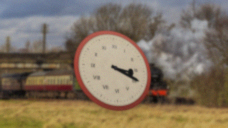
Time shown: 3:19
